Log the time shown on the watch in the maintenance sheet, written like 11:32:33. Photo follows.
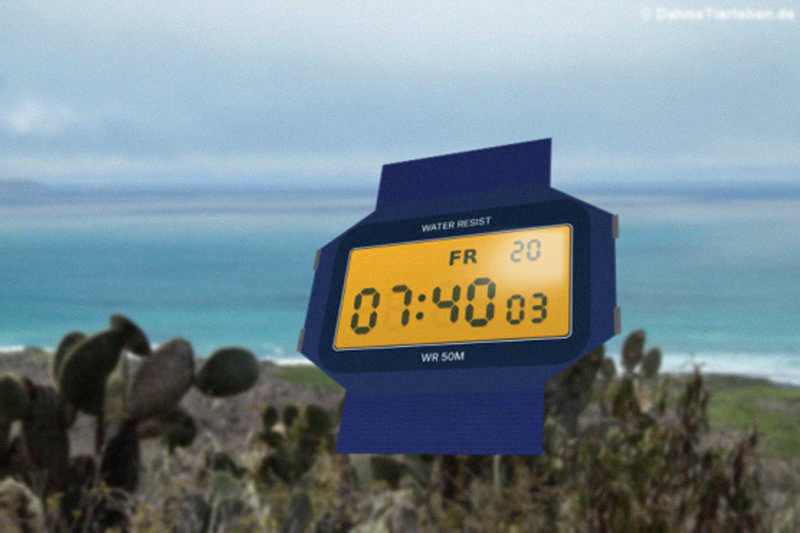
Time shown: 7:40:03
